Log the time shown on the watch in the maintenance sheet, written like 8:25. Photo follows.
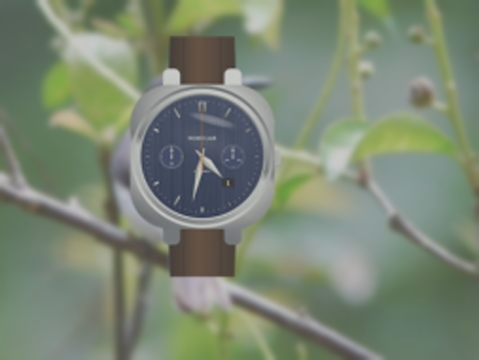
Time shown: 4:32
